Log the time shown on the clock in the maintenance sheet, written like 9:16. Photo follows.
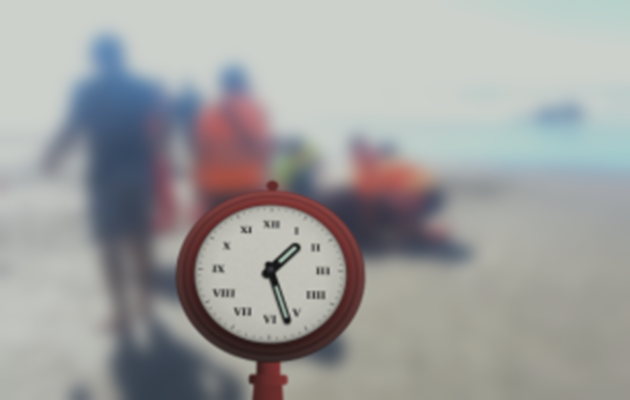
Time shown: 1:27
